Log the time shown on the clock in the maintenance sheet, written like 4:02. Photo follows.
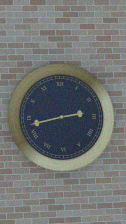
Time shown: 2:43
